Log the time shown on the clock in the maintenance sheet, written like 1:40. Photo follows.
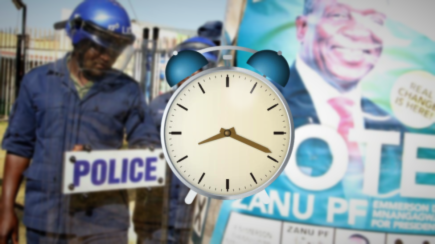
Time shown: 8:19
